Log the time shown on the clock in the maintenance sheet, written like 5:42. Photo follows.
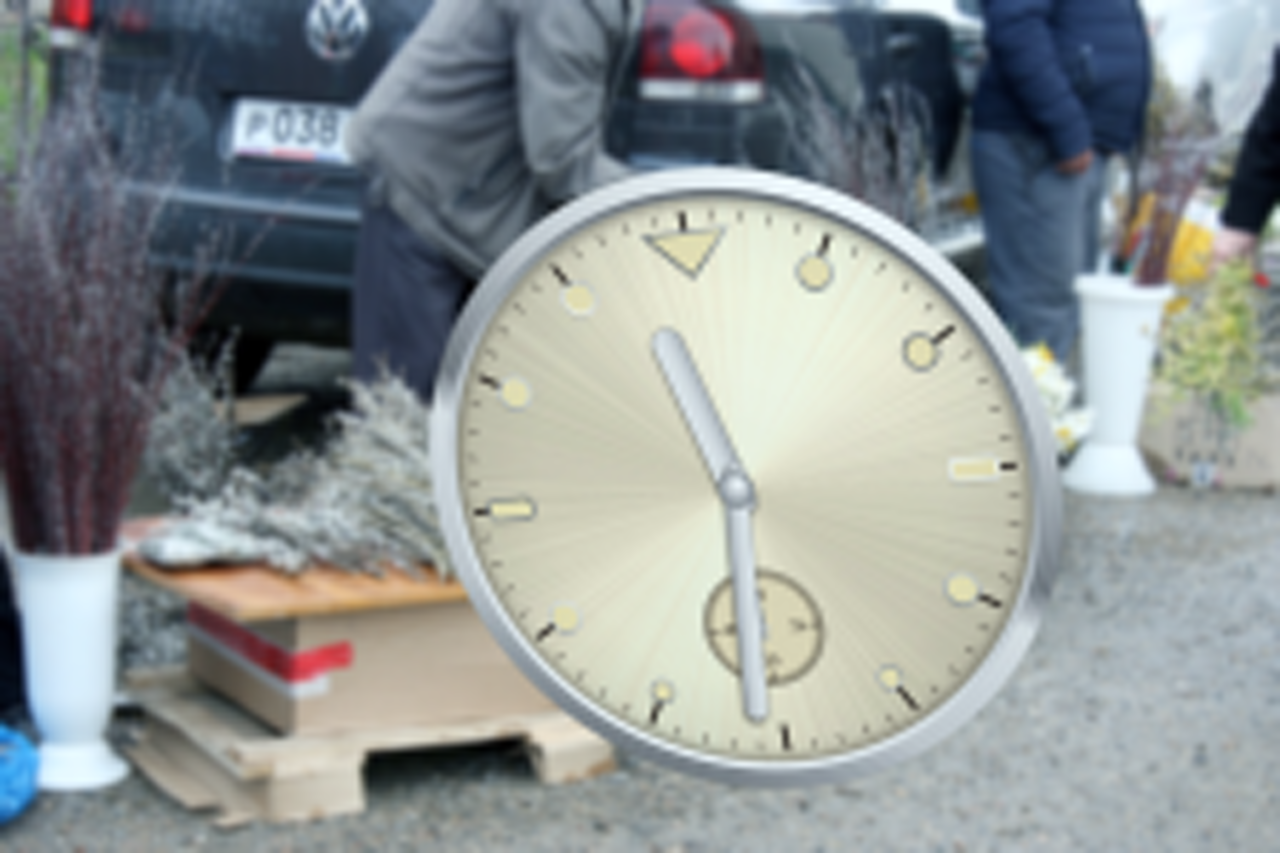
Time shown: 11:31
